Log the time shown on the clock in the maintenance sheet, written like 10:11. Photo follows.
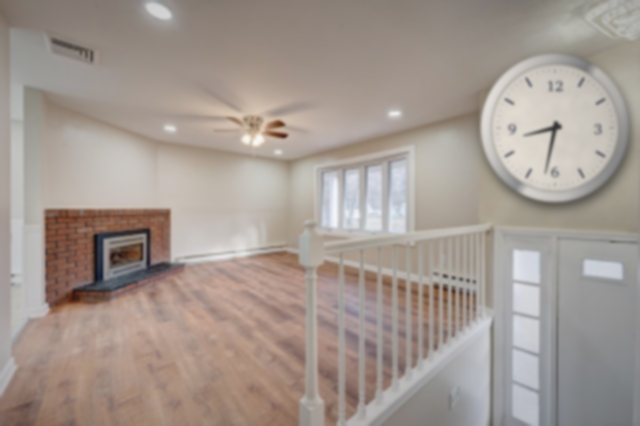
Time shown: 8:32
